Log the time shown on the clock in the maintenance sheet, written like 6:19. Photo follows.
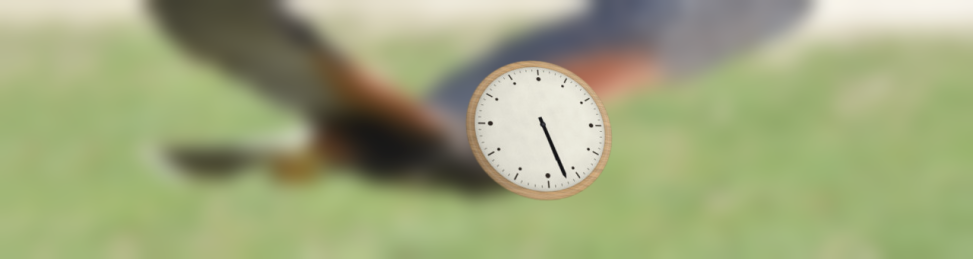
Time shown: 5:27
